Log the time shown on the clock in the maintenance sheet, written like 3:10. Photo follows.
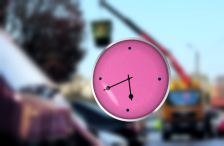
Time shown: 5:41
